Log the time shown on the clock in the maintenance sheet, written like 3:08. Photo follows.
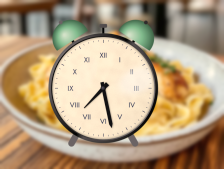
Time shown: 7:28
